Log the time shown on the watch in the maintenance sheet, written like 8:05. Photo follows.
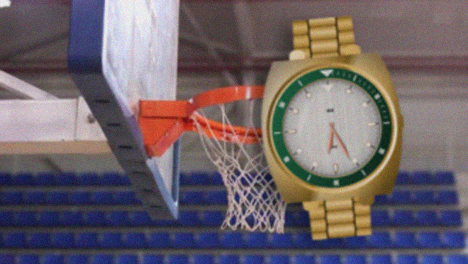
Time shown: 6:26
